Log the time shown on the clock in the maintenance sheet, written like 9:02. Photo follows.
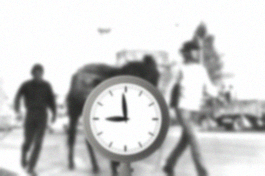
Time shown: 8:59
